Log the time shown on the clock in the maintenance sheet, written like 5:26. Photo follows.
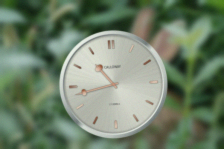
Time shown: 10:43
